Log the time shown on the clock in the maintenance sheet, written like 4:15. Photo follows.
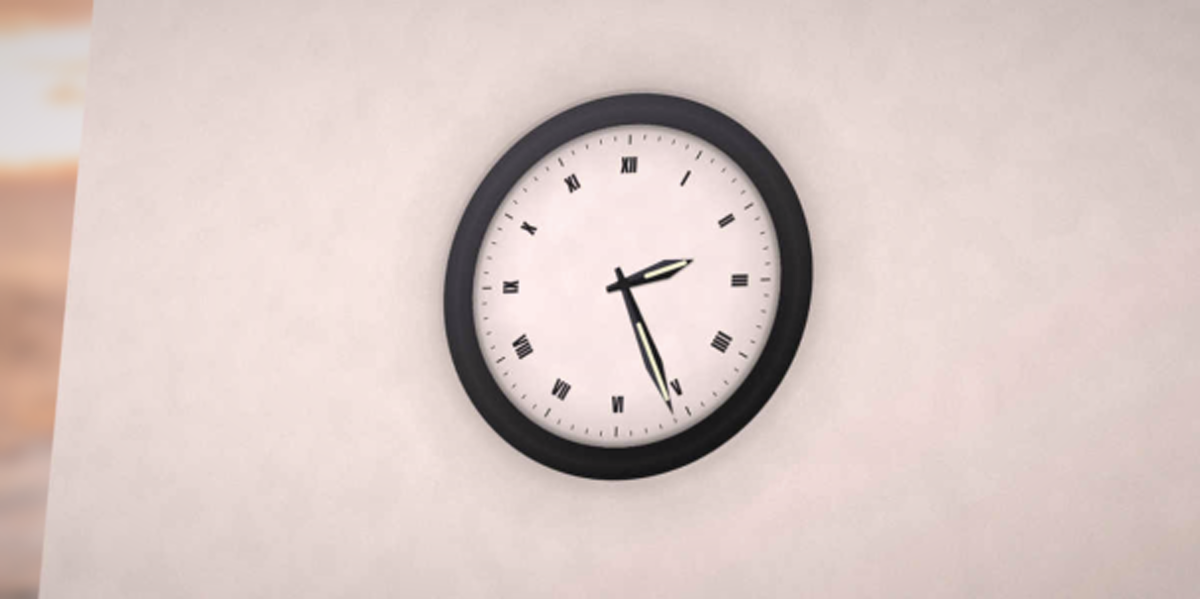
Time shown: 2:26
